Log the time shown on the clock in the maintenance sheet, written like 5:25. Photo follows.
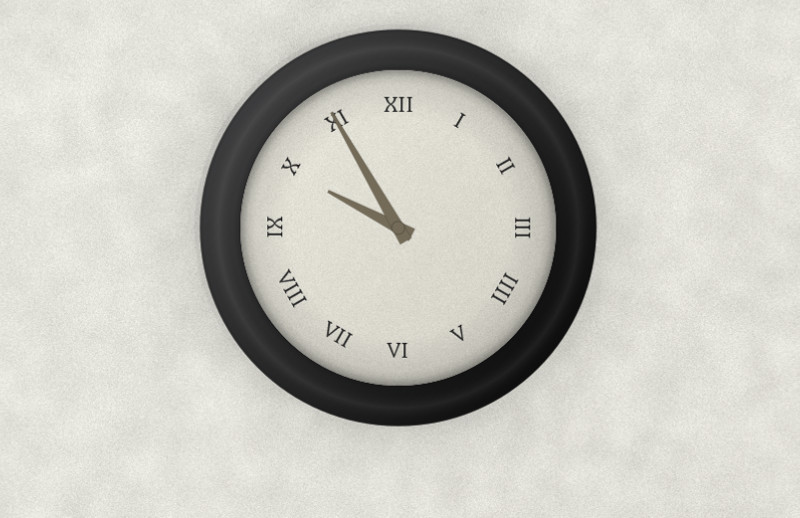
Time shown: 9:55
